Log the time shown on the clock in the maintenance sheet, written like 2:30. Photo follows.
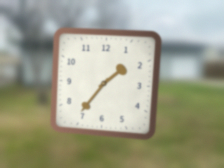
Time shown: 1:36
